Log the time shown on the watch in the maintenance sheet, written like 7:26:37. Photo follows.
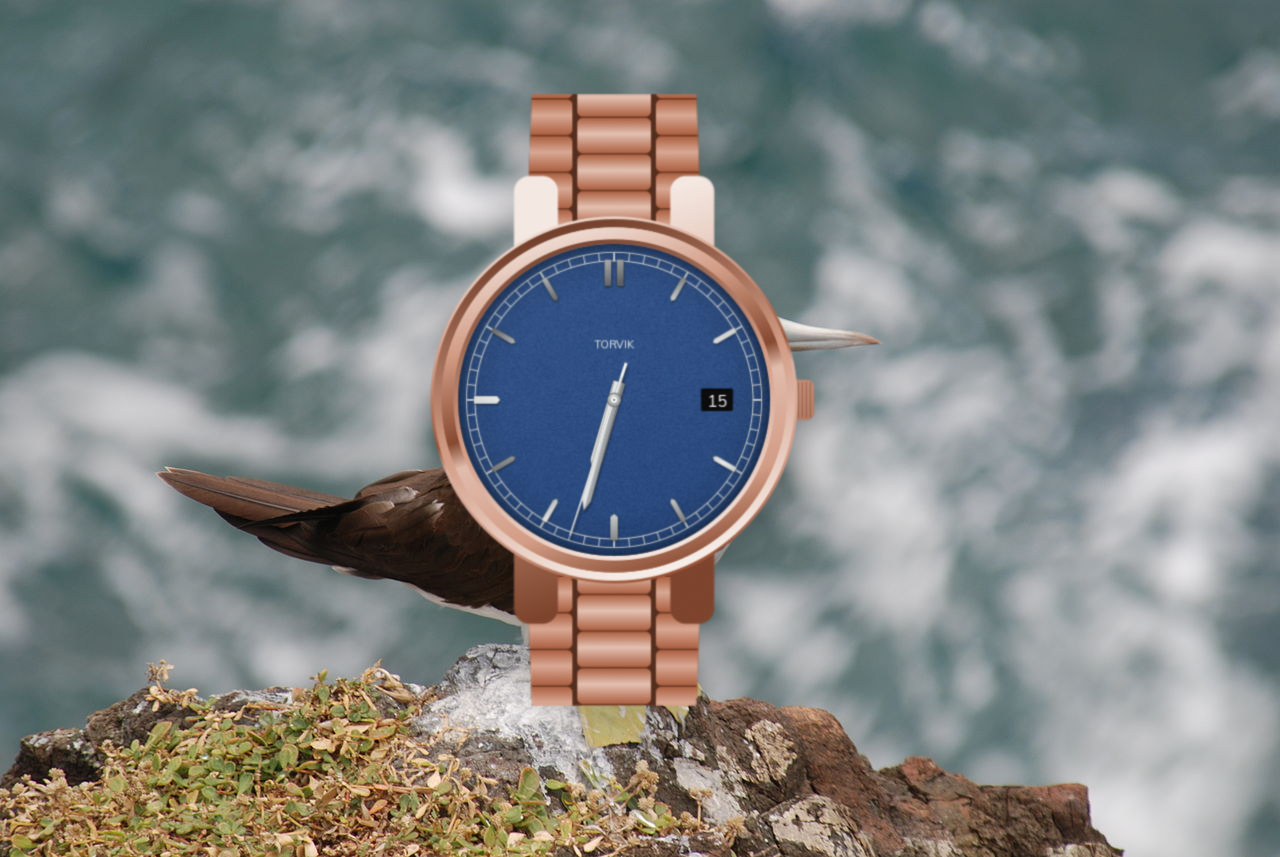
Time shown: 6:32:33
